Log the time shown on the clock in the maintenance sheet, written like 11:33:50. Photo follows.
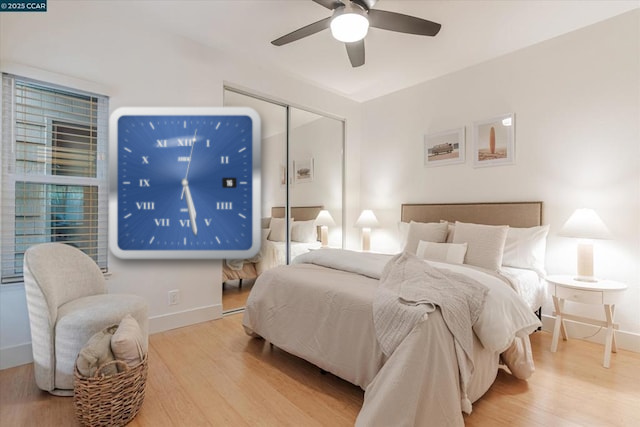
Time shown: 5:28:02
